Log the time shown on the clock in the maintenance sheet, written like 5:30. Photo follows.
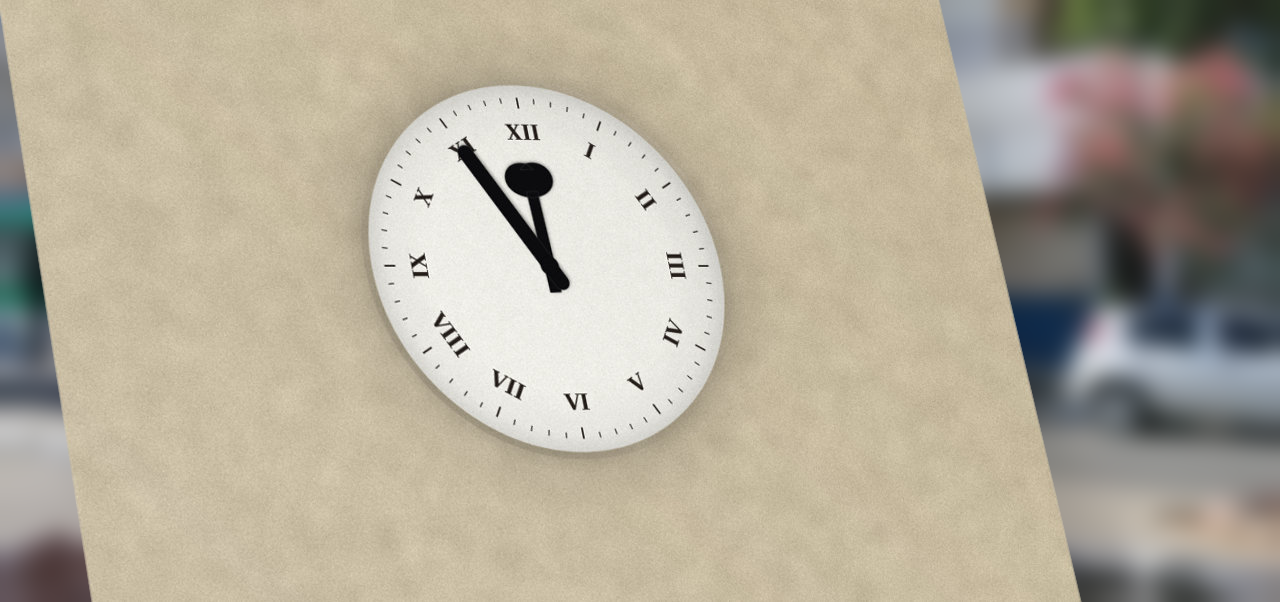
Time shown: 11:55
